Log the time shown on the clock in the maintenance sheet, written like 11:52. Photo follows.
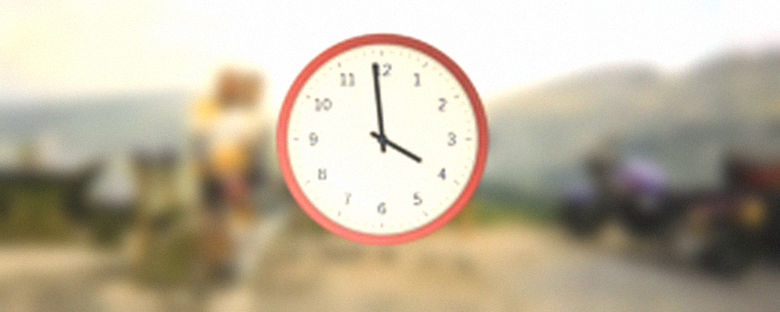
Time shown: 3:59
